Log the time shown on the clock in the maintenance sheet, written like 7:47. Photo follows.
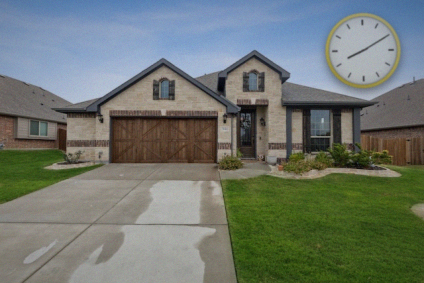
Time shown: 8:10
